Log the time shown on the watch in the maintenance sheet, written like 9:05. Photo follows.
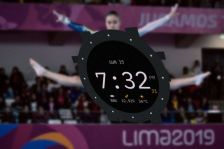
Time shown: 7:32
